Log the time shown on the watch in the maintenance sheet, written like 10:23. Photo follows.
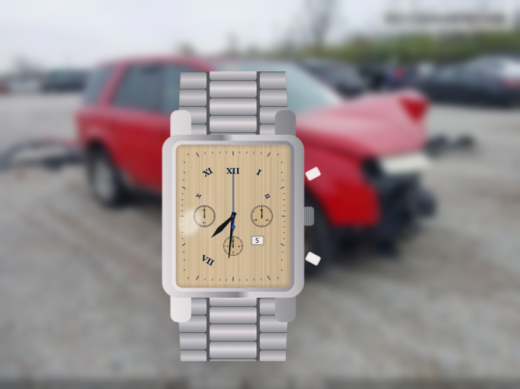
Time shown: 7:31
